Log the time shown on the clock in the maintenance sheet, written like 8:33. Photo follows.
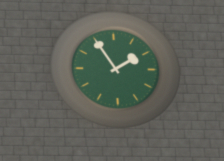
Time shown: 1:55
